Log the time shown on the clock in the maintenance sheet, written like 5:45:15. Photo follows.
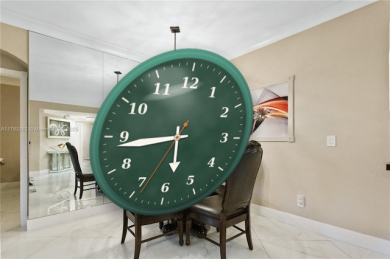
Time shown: 5:43:34
